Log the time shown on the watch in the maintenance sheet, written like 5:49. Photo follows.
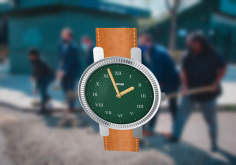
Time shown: 1:57
